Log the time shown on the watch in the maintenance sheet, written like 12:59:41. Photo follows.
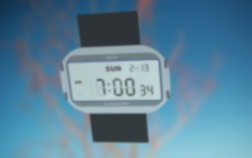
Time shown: 7:00:34
